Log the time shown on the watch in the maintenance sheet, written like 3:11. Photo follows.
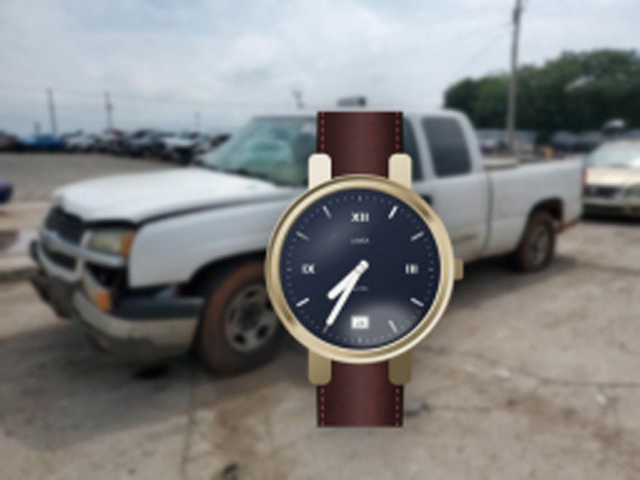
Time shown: 7:35
